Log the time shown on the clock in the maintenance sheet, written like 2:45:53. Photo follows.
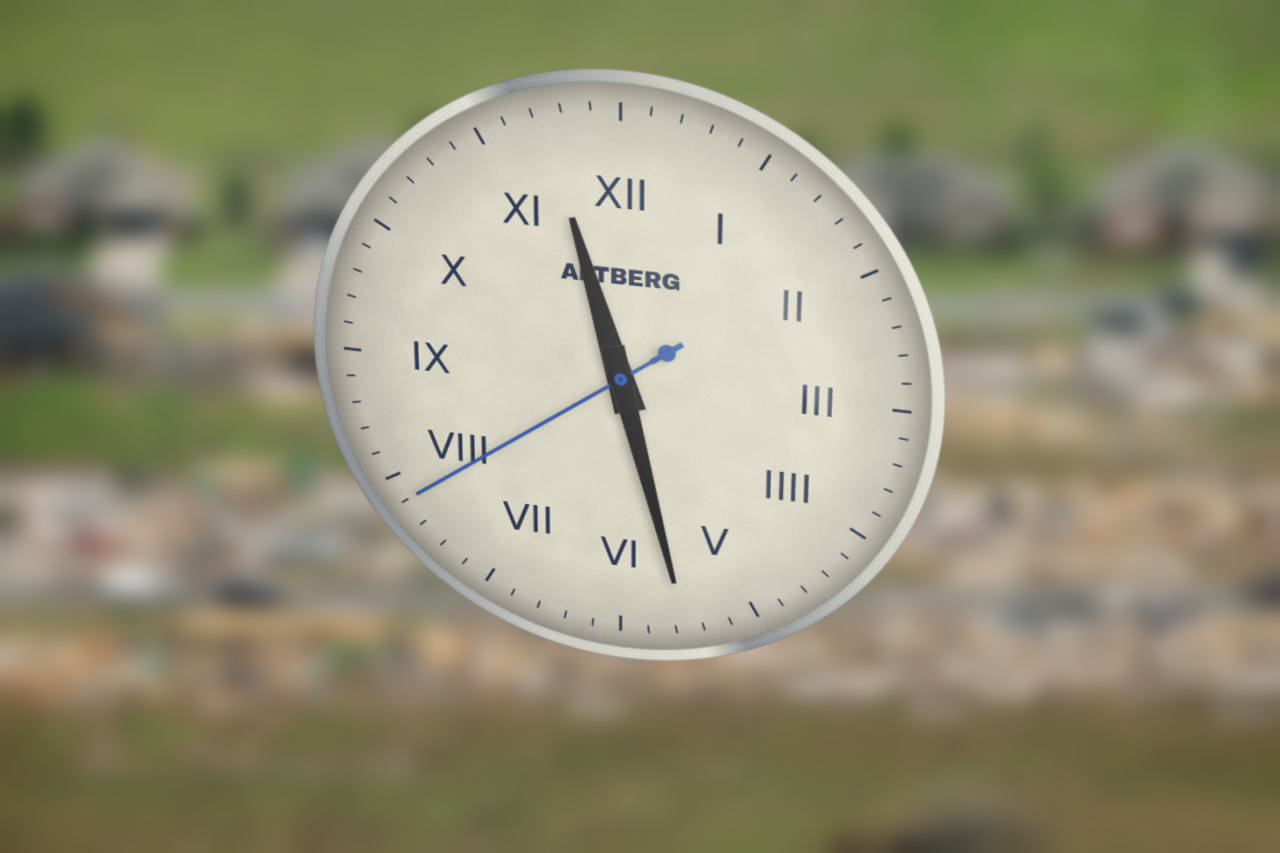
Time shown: 11:27:39
